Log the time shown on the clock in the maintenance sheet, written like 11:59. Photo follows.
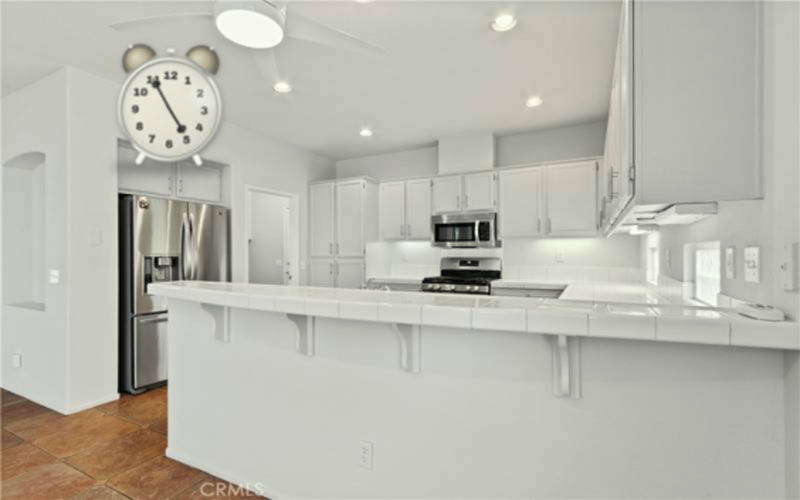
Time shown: 4:55
